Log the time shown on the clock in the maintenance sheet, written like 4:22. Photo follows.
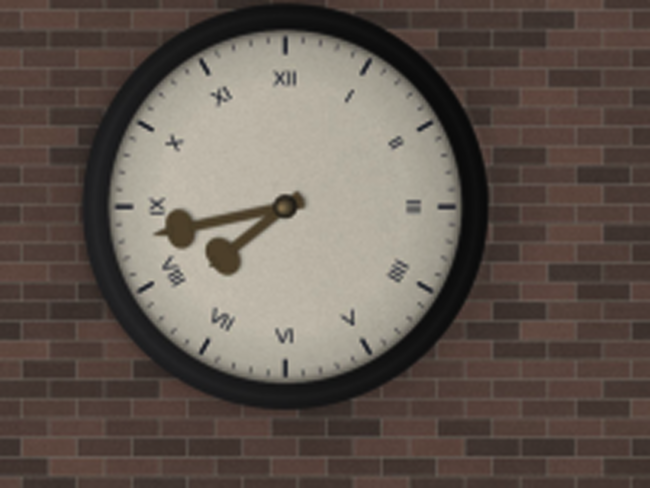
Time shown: 7:43
